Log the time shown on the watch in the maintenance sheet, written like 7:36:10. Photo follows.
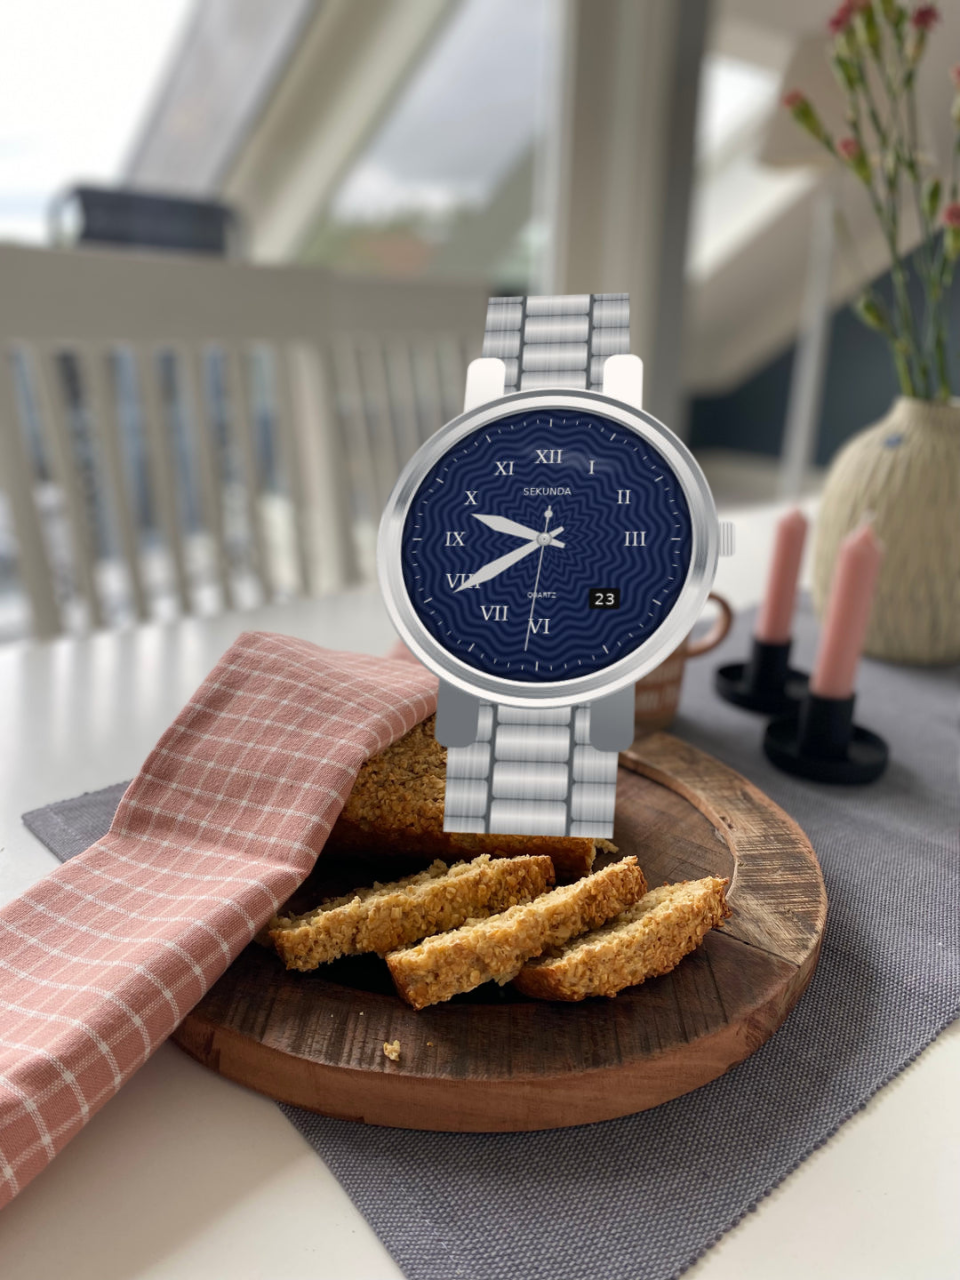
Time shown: 9:39:31
